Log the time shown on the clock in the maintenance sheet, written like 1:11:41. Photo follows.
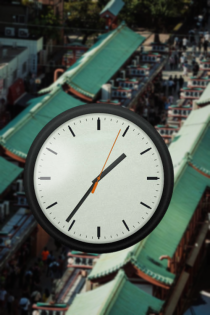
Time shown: 1:36:04
